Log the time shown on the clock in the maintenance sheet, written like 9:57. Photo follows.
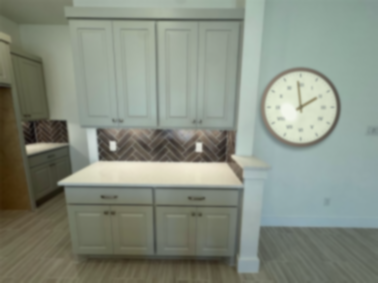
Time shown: 1:59
